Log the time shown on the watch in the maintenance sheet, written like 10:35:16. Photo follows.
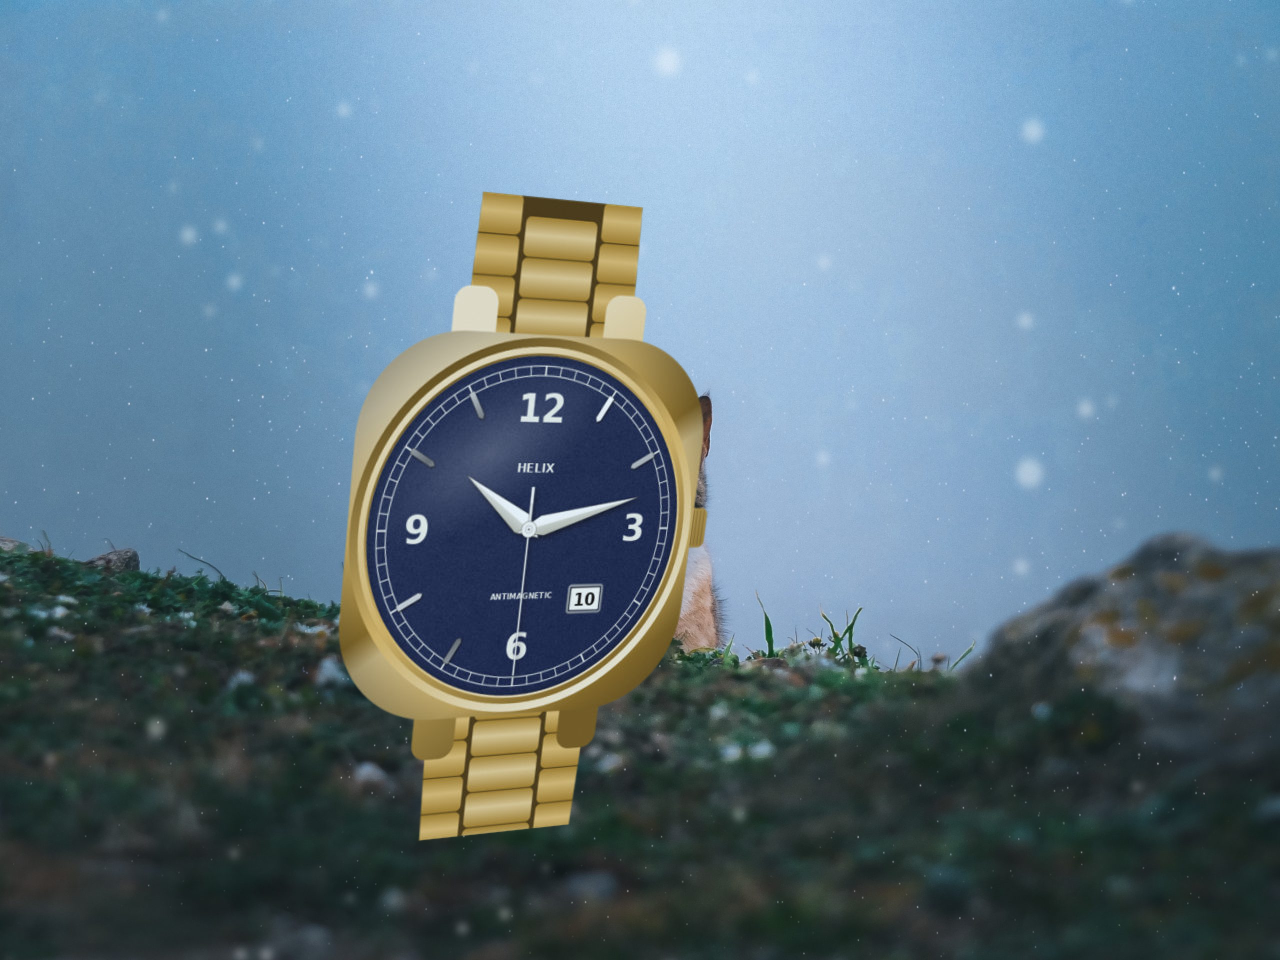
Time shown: 10:12:30
